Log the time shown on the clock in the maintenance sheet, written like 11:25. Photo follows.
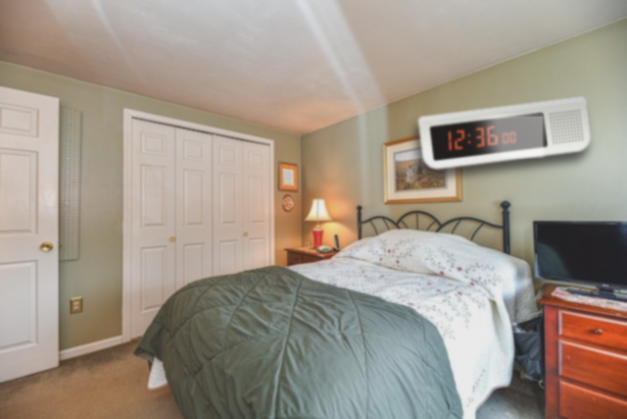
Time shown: 12:36
